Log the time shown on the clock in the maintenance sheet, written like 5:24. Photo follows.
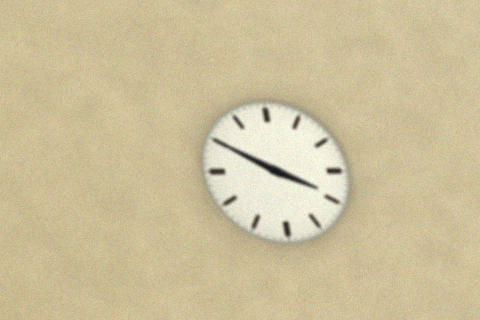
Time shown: 3:50
